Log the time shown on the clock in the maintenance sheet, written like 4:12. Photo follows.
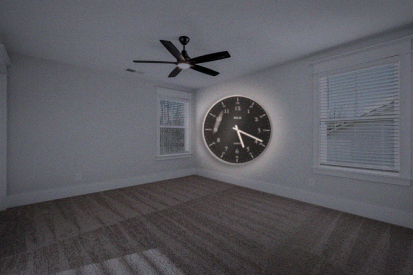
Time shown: 5:19
